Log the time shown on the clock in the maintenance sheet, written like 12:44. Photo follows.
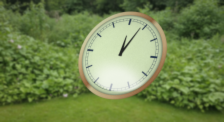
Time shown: 12:04
